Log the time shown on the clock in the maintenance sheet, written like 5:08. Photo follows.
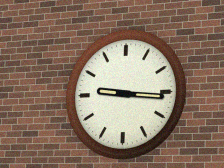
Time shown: 9:16
